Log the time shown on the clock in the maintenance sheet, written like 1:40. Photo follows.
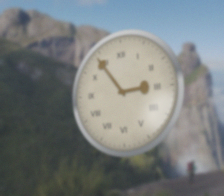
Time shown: 2:54
